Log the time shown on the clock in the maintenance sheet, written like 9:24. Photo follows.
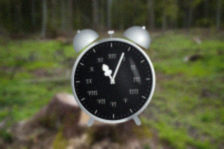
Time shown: 11:04
